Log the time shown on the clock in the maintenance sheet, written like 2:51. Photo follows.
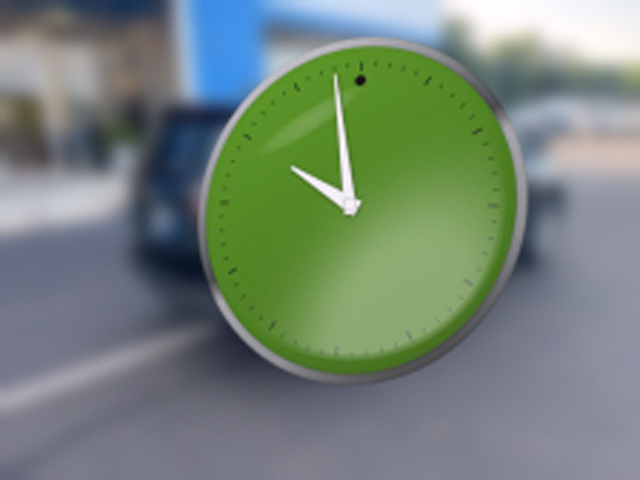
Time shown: 9:58
